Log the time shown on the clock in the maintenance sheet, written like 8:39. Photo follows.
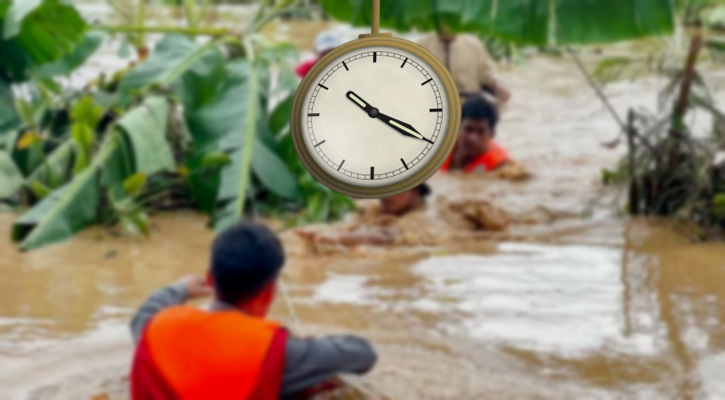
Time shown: 10:20
